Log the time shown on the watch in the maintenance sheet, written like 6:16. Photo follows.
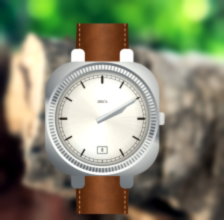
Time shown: 2:10
